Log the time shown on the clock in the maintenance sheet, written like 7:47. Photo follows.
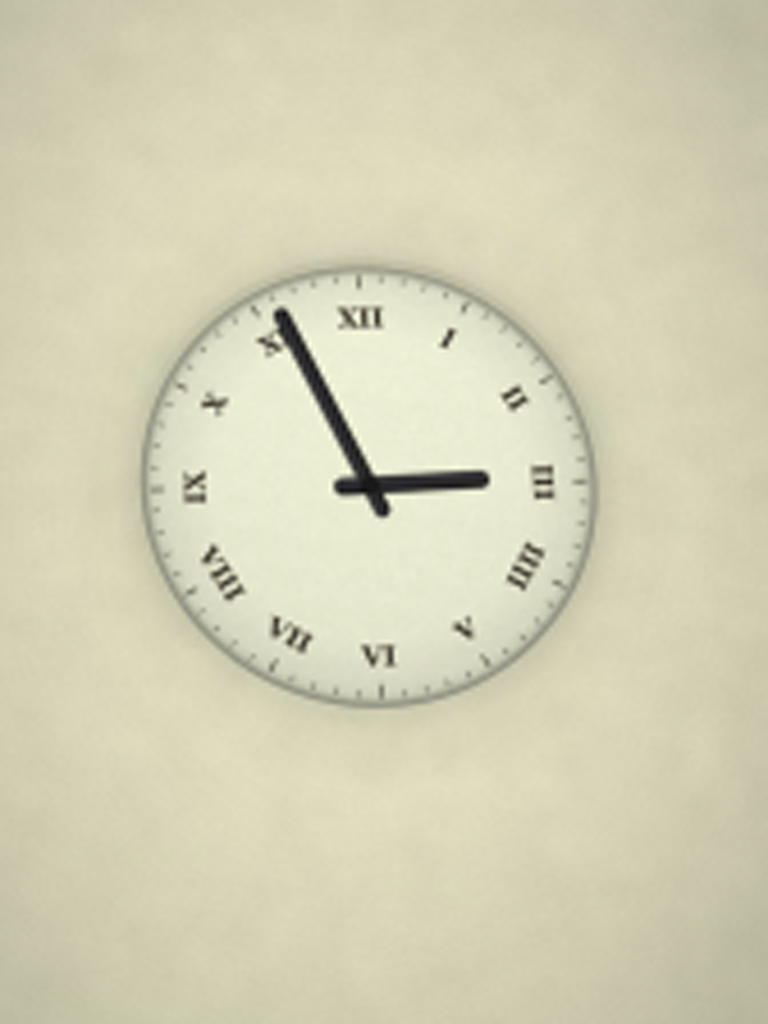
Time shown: 2:56
